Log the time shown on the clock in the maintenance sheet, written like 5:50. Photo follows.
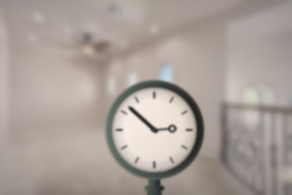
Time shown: 2:52
